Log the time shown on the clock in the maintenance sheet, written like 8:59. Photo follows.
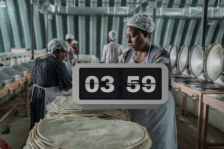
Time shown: 3:59
